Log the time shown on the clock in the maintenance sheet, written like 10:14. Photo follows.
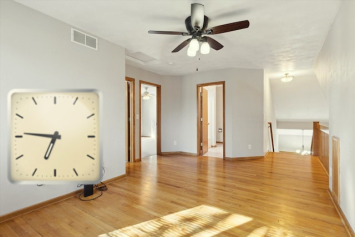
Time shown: 6:46
